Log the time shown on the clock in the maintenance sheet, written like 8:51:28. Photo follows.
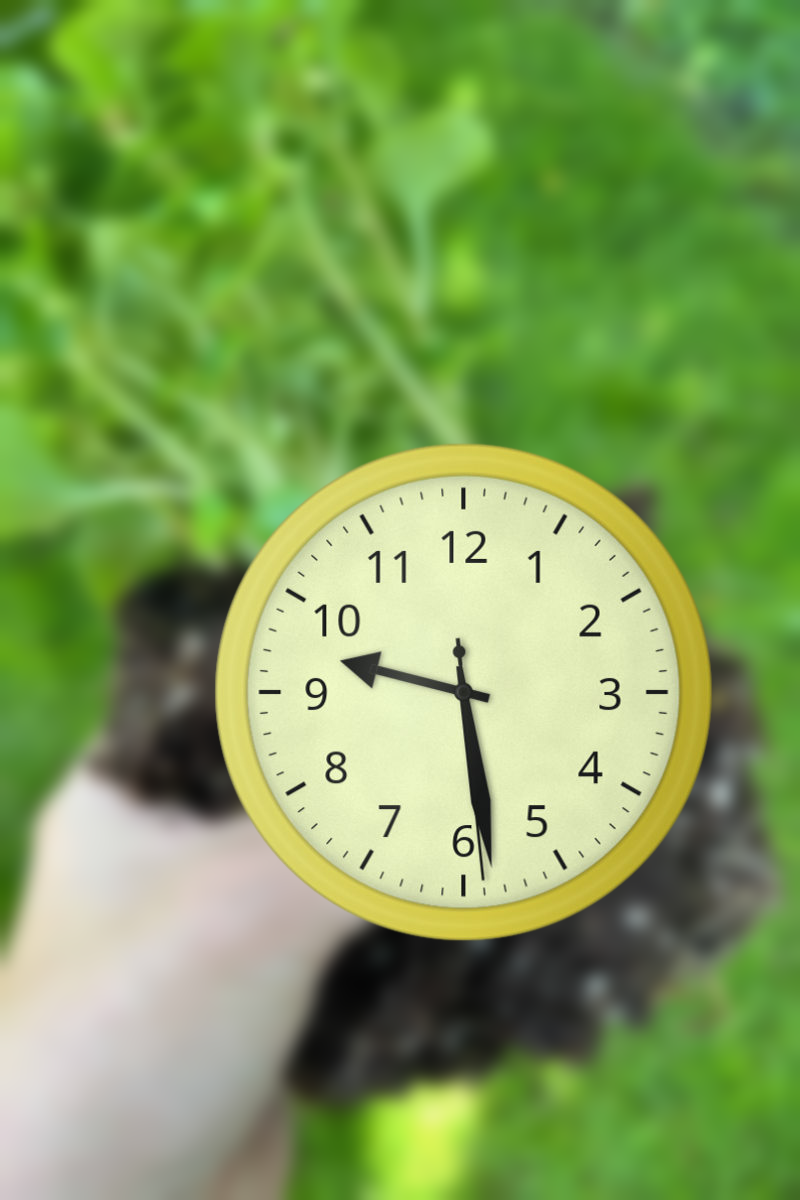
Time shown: 9:28:29
